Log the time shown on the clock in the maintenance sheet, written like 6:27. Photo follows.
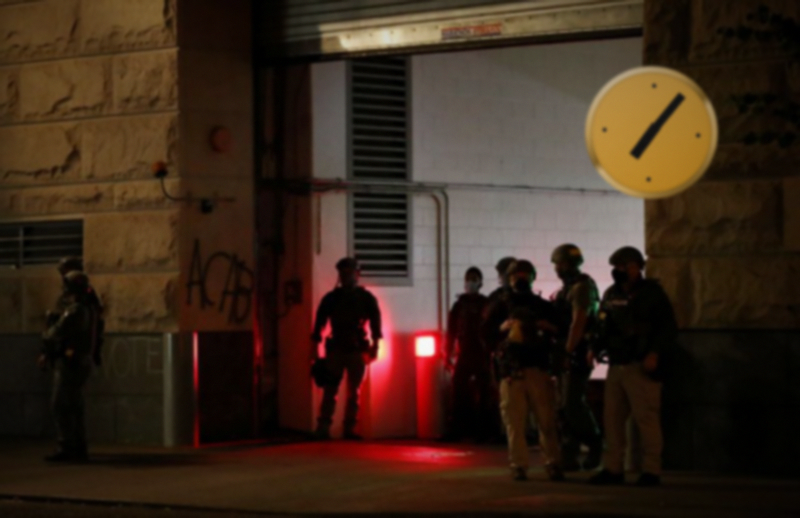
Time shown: 7:06
